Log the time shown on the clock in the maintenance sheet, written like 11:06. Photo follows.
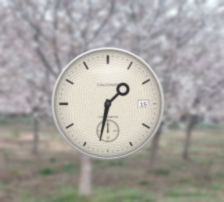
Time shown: 1:32
